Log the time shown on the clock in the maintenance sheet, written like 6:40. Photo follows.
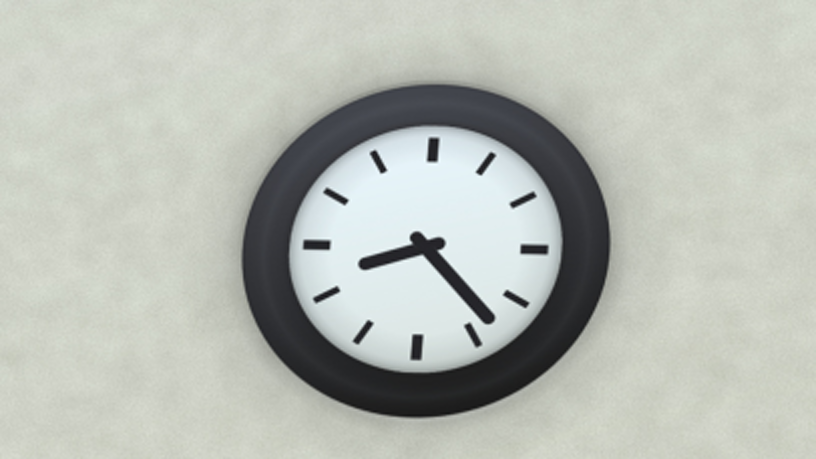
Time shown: 8:23
